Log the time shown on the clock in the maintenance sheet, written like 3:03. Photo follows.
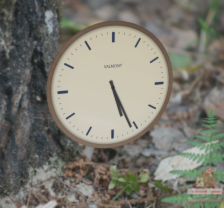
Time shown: 5:26
